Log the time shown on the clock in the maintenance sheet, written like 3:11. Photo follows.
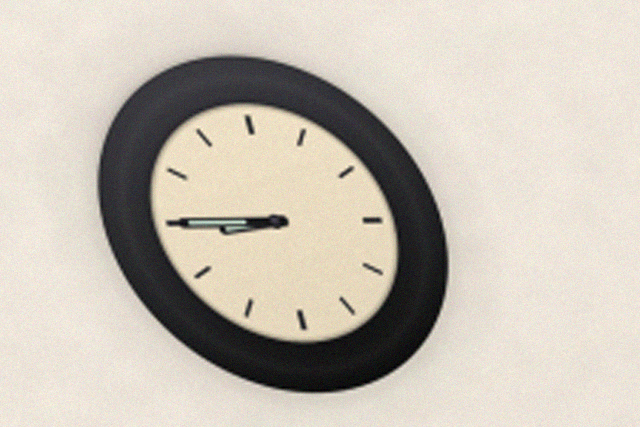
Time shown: 8:45
